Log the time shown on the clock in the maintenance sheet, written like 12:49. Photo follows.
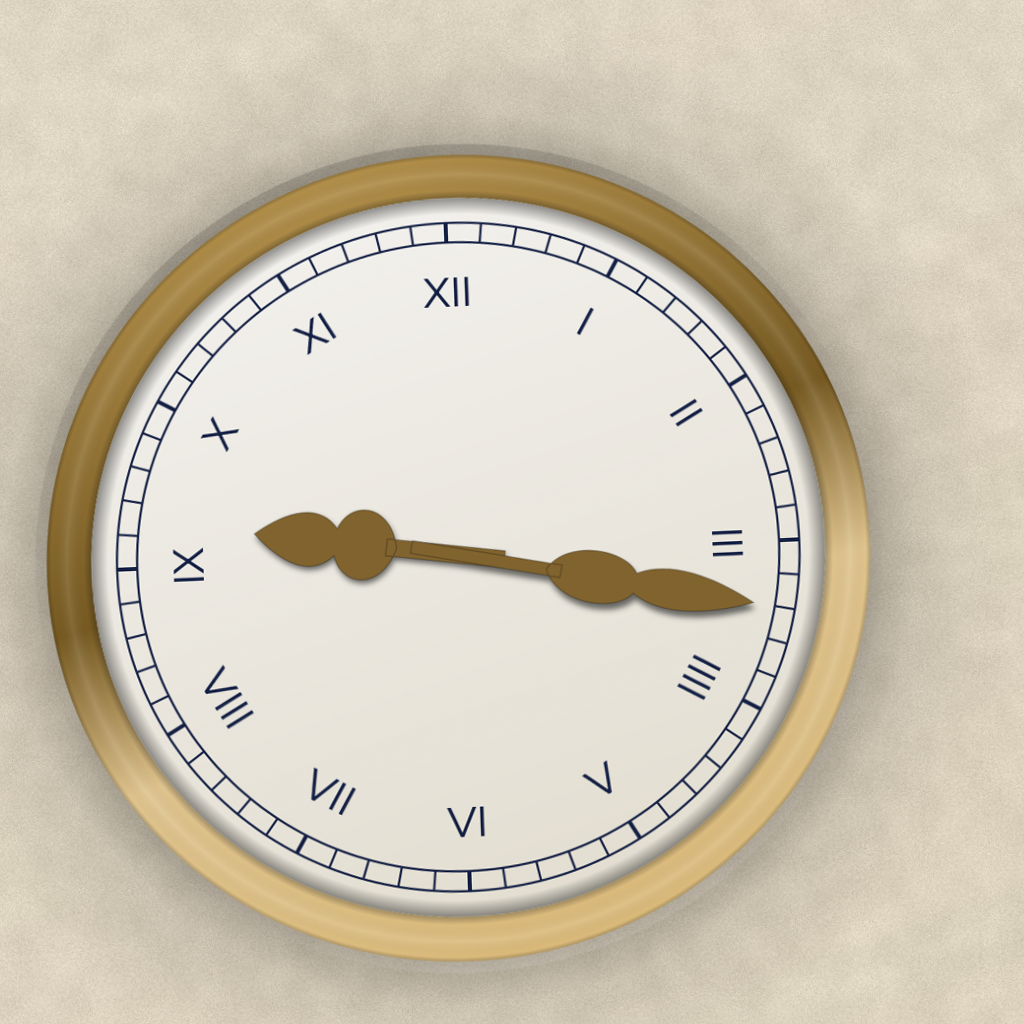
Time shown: 9:17
